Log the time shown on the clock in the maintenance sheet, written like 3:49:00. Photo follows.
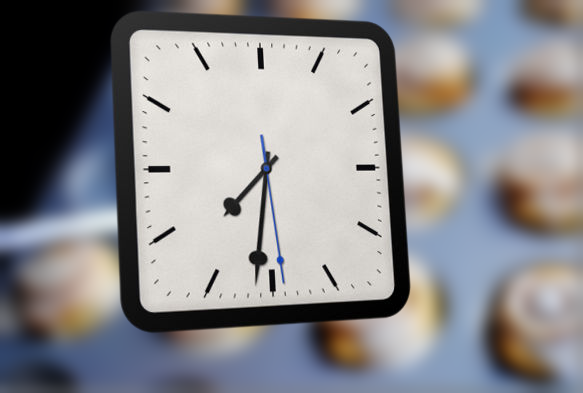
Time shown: 7:31:29
